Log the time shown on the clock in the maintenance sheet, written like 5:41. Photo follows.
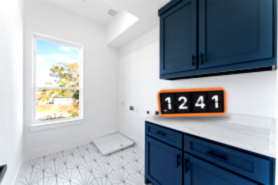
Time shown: 12:41
